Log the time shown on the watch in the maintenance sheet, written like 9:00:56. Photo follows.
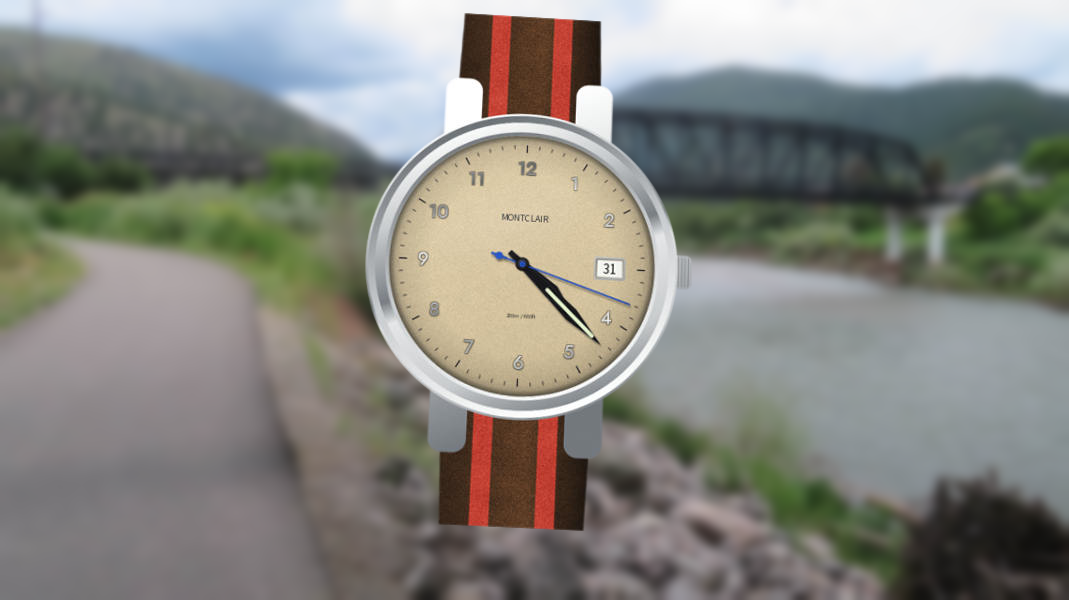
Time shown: 4:22:18
